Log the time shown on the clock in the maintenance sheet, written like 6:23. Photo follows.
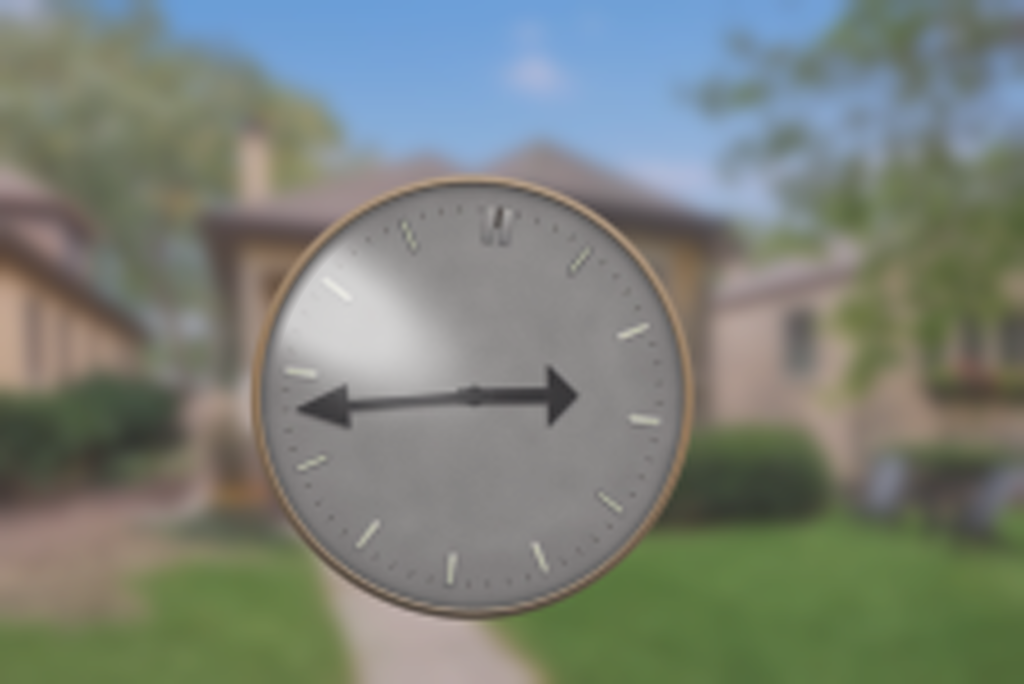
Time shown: 2:43
